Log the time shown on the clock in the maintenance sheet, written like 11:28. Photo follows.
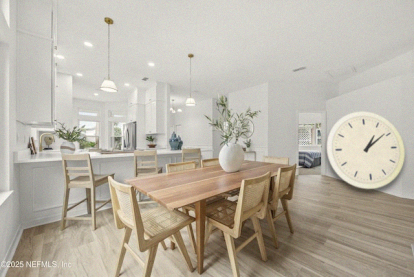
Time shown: 1:09
